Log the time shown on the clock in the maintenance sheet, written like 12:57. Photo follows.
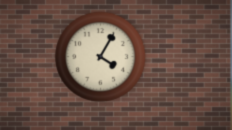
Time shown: 4:05
